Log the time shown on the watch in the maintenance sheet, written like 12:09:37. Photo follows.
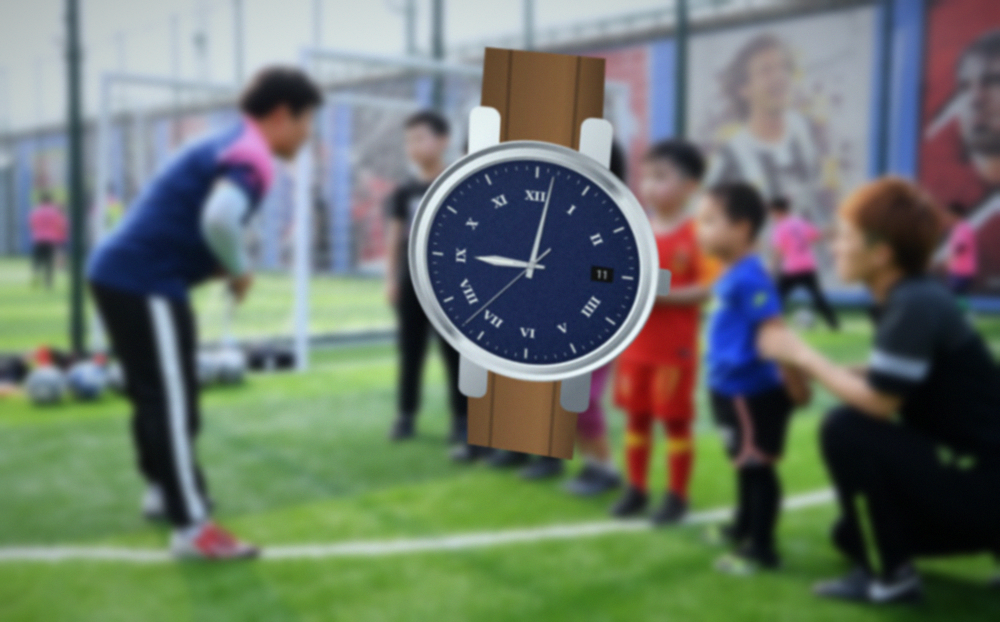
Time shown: 9:01:37
